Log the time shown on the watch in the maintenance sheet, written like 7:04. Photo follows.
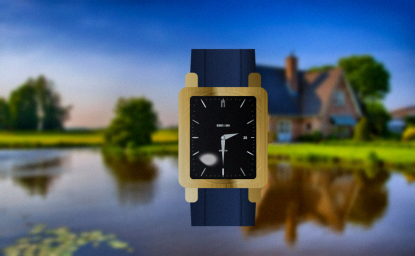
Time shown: 2:30
